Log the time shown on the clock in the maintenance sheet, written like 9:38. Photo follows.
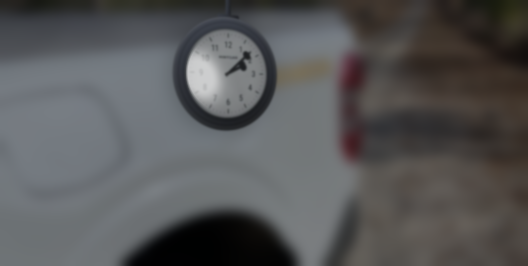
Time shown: 2:08
